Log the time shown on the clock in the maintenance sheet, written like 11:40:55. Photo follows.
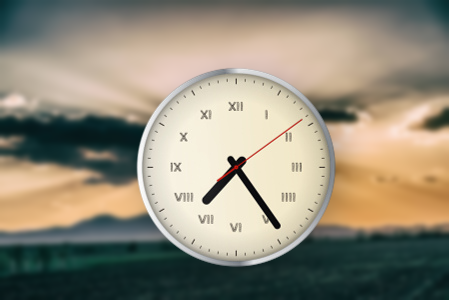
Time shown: 7:24:09
